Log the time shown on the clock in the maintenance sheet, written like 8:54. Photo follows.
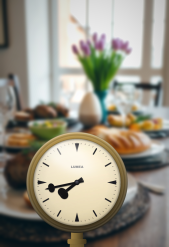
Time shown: 7:43
